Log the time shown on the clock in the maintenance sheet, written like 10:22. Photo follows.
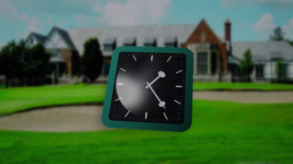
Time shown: 1:24
